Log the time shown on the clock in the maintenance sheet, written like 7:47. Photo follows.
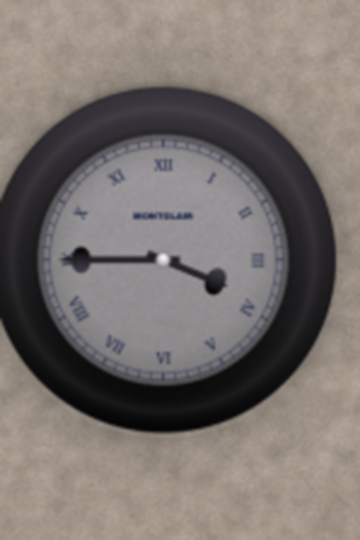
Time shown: 3:45
